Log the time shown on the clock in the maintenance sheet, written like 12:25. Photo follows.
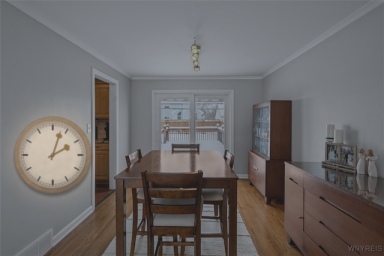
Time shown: 2:03
